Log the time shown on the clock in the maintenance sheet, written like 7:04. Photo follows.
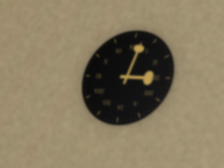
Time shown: 3:02
